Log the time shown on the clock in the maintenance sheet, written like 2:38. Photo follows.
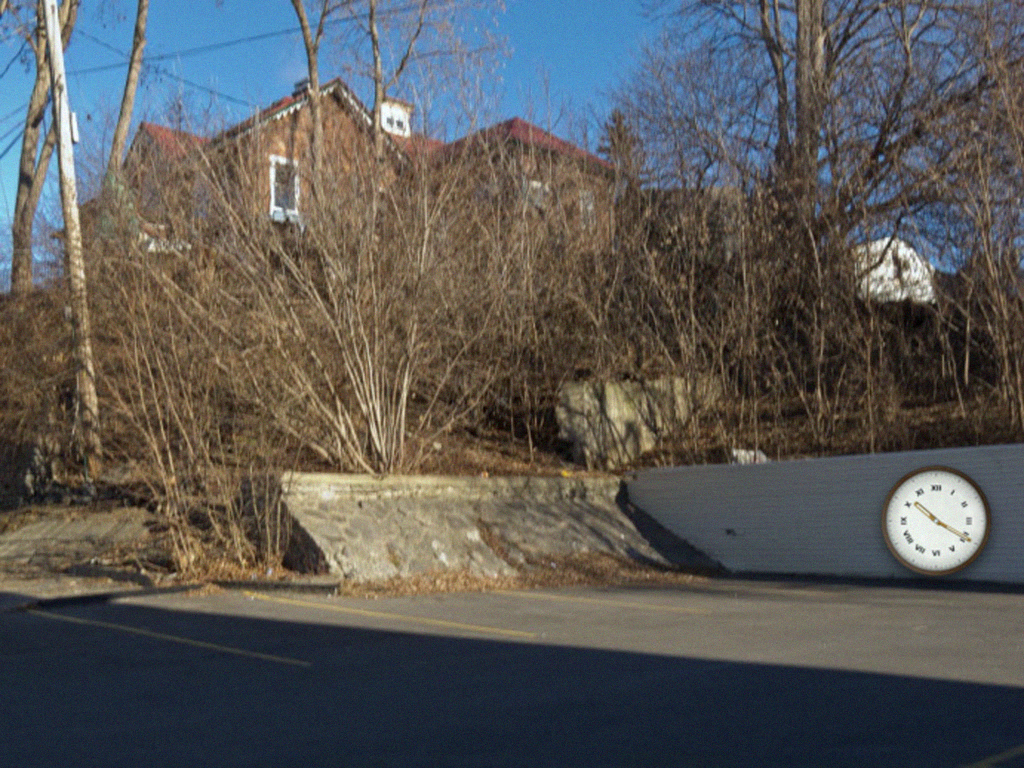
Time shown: 10:20
